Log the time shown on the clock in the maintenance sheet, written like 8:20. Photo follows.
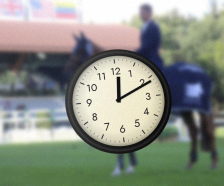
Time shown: 12:11
